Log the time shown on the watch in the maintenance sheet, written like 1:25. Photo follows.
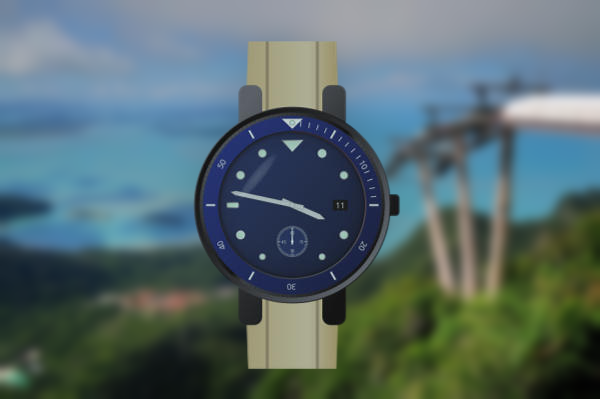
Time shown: 3:47
